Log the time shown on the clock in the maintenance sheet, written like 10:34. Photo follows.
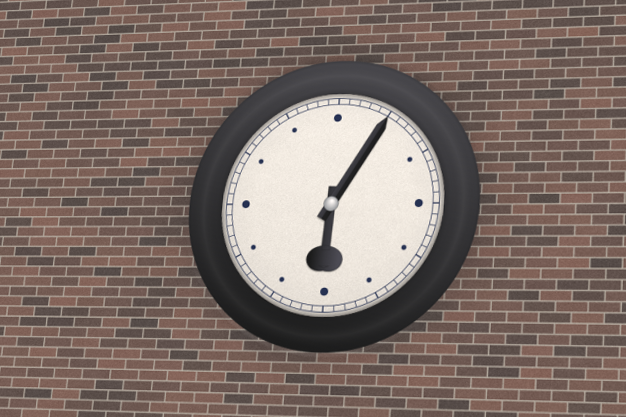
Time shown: 6:05
